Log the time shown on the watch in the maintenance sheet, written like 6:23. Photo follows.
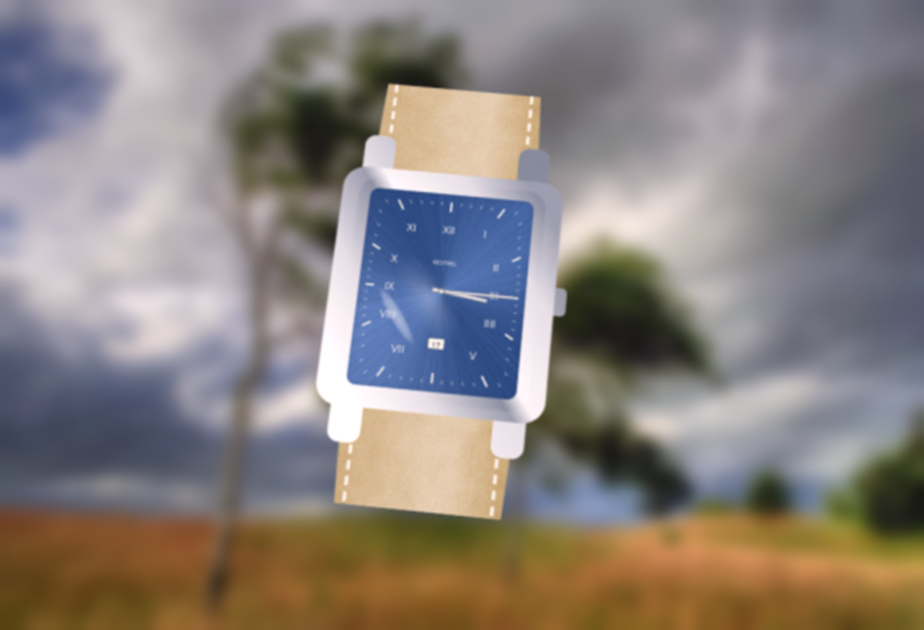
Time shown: 3:15
